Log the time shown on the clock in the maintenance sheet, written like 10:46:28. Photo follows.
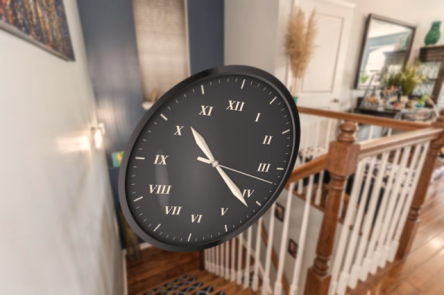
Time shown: 10:21:17
